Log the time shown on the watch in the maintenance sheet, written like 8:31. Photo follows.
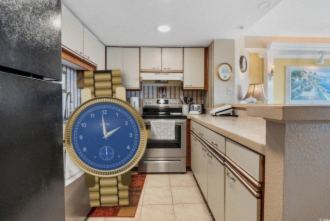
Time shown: 1:59
